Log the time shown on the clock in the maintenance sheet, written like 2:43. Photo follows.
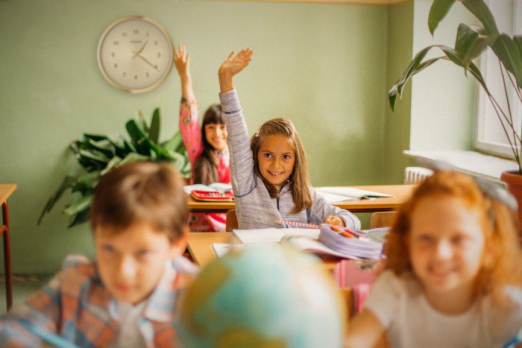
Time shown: 1:21
